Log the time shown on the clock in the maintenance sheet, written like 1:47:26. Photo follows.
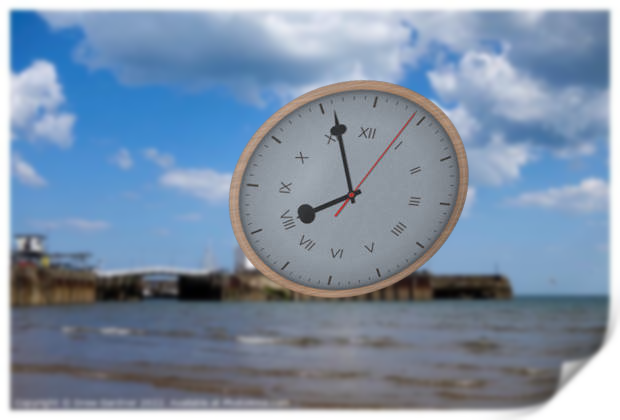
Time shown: 7:56:04
